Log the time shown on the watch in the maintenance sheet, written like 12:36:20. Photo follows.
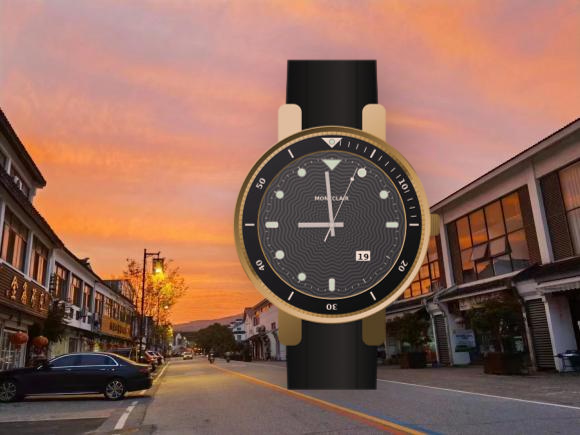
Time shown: 8:59:04
